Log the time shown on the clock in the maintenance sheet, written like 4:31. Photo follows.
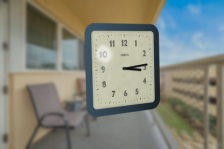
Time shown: 3:14
